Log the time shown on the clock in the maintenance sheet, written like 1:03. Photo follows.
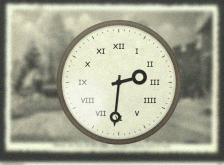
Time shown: 2:31
